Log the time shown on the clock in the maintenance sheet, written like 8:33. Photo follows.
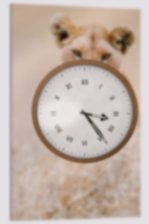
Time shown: 3:24
